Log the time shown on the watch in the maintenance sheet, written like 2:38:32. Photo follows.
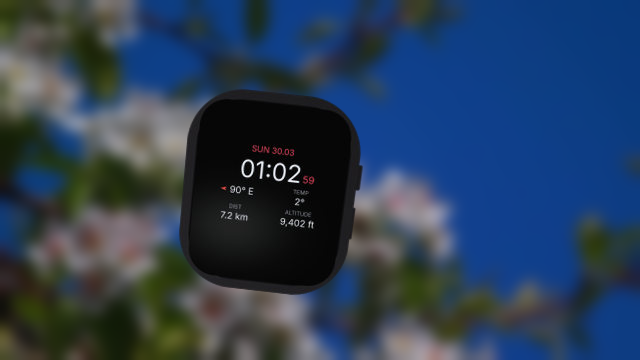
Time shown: 1:02:59
